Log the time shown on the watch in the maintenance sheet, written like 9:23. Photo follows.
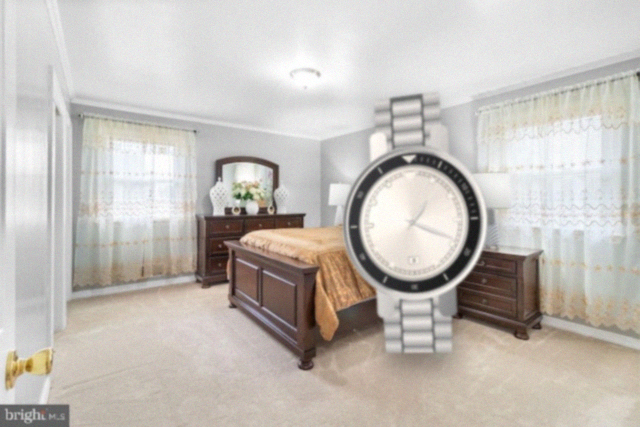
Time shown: 1:19
